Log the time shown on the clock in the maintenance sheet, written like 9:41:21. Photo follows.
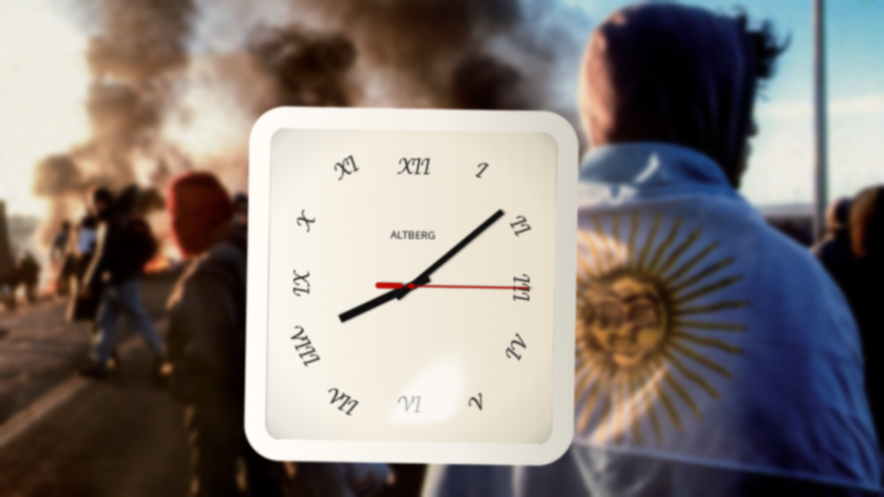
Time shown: 8:08:15
